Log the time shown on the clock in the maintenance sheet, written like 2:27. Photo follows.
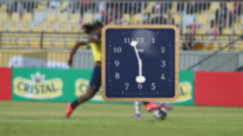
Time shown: 5:57
